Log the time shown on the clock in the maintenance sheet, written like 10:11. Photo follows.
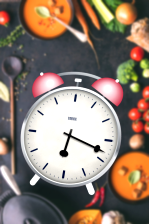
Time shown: 6:18
